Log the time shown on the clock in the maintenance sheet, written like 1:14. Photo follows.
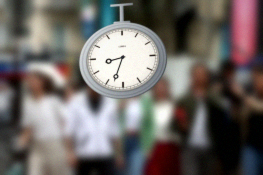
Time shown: 8:33
